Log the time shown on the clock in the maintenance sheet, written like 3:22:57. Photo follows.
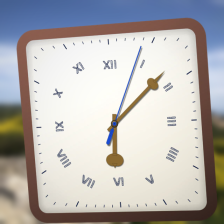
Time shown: 6:08:04
